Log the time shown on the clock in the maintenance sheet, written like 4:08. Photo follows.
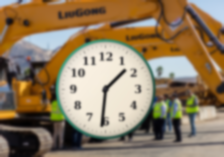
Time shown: 1:31
